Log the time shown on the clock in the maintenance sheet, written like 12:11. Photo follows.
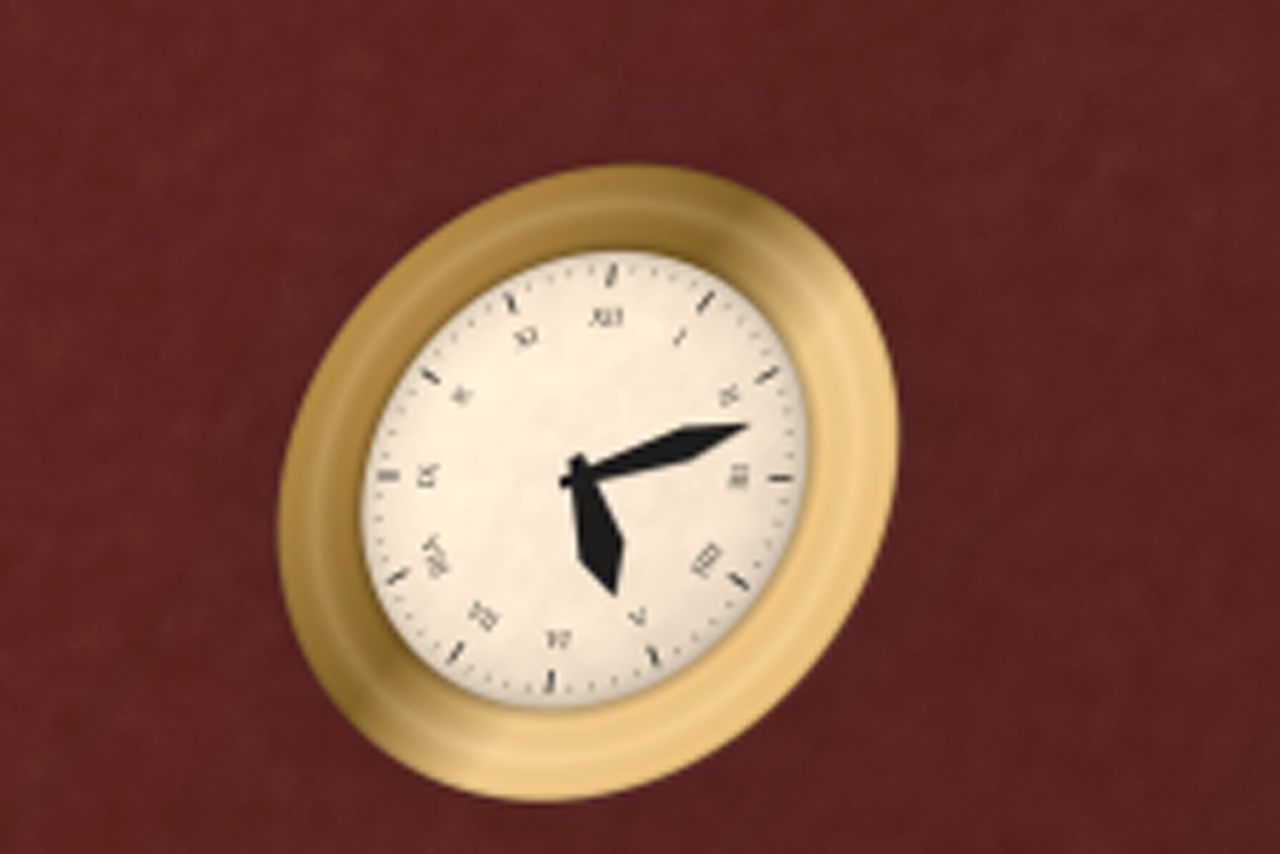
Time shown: 5:12
